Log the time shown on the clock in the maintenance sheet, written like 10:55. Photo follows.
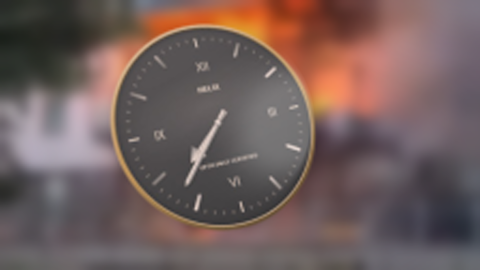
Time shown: 7:37
